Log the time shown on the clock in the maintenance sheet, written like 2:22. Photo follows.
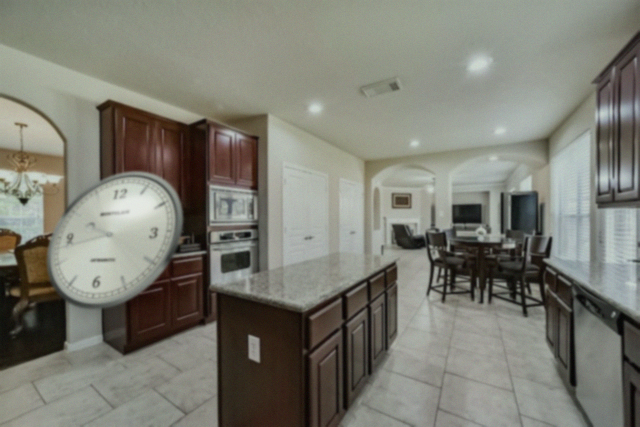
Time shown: 9:43
